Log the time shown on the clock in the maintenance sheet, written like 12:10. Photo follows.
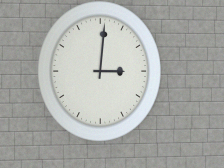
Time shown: 3:01
